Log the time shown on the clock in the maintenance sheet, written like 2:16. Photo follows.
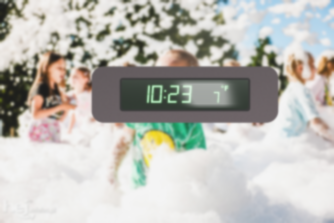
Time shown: 10:23
